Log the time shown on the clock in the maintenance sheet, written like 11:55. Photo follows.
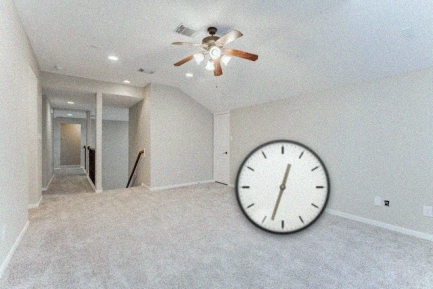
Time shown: 12:33
